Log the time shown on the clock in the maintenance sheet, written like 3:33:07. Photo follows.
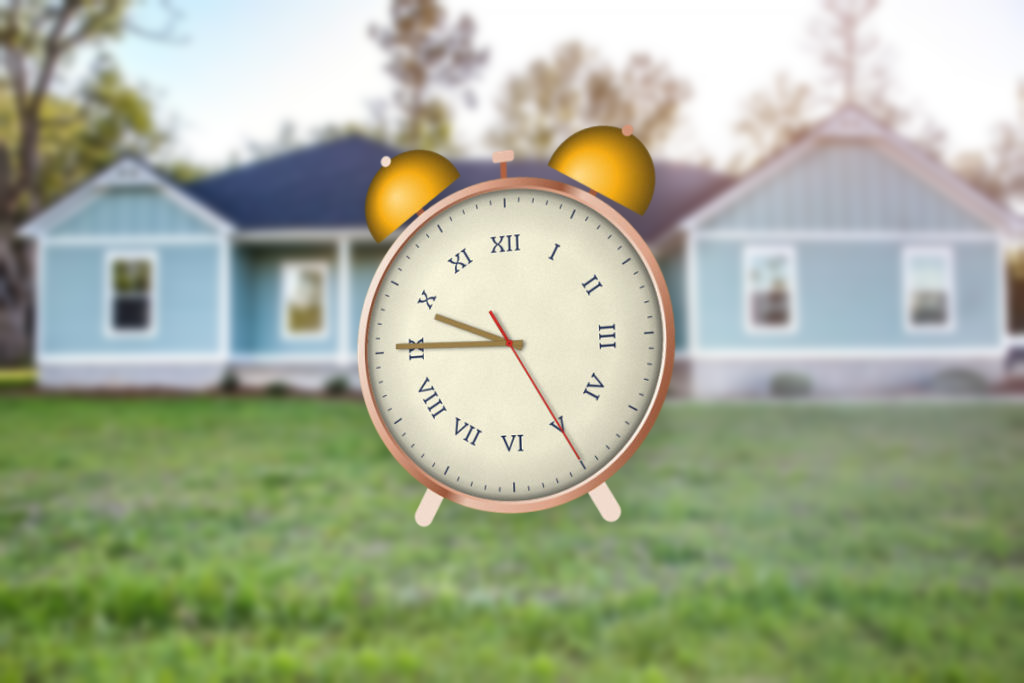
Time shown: 9:45:25
